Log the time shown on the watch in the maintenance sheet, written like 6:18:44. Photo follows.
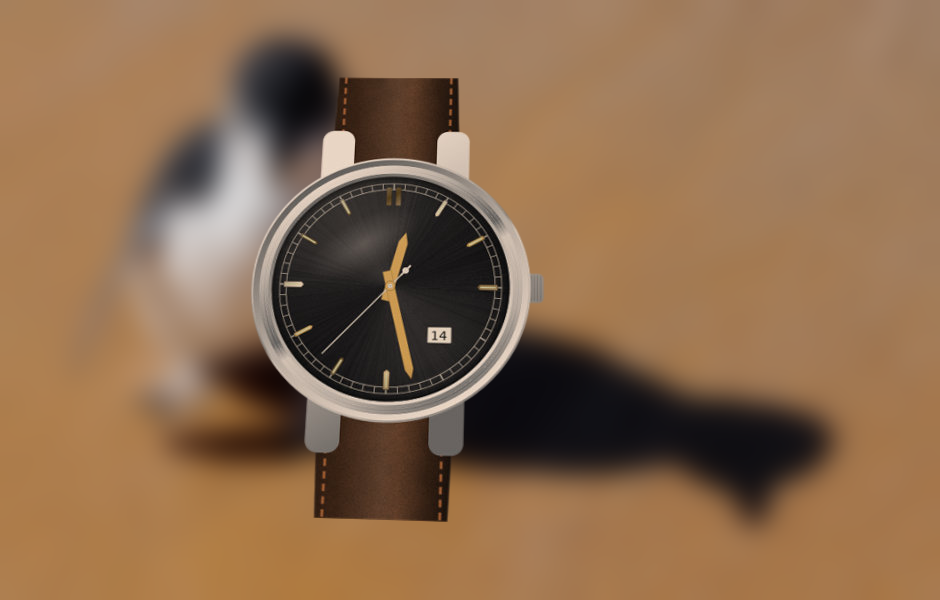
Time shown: 12:27:37
